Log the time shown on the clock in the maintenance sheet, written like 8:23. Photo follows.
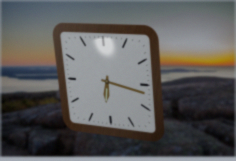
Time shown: 6:17
